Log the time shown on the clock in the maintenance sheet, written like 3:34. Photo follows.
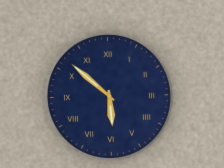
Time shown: 5:52
